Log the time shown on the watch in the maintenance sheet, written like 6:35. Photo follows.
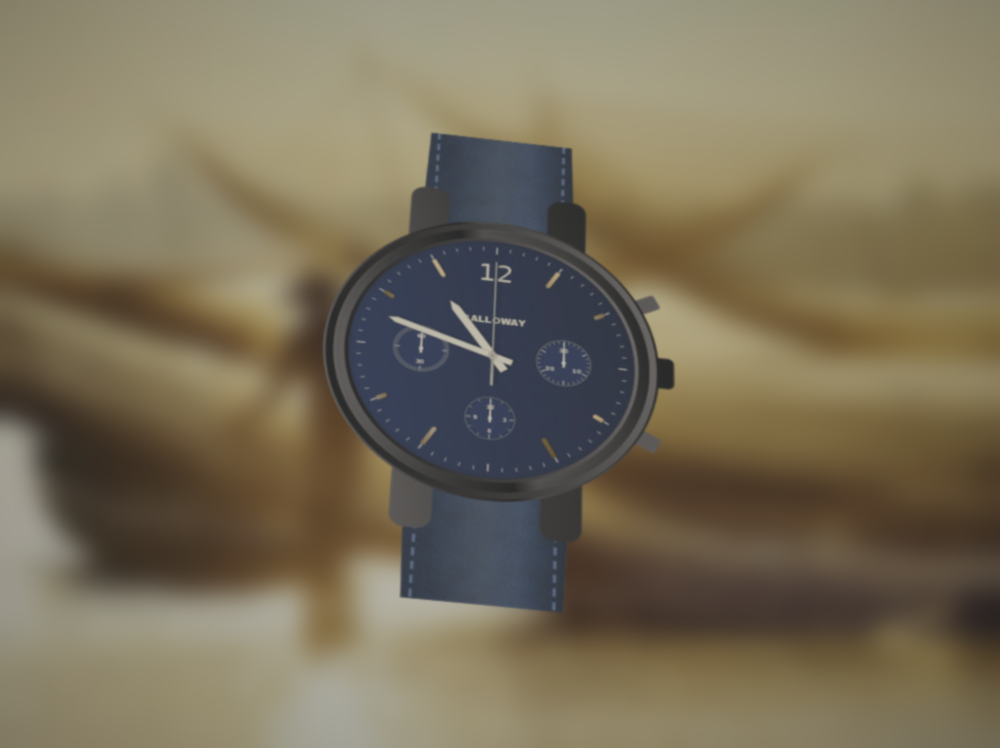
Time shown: 10:48
